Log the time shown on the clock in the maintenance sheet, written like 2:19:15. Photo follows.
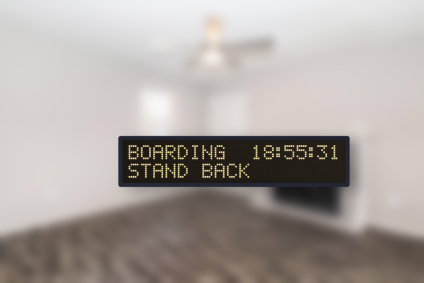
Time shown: 18:55:31
